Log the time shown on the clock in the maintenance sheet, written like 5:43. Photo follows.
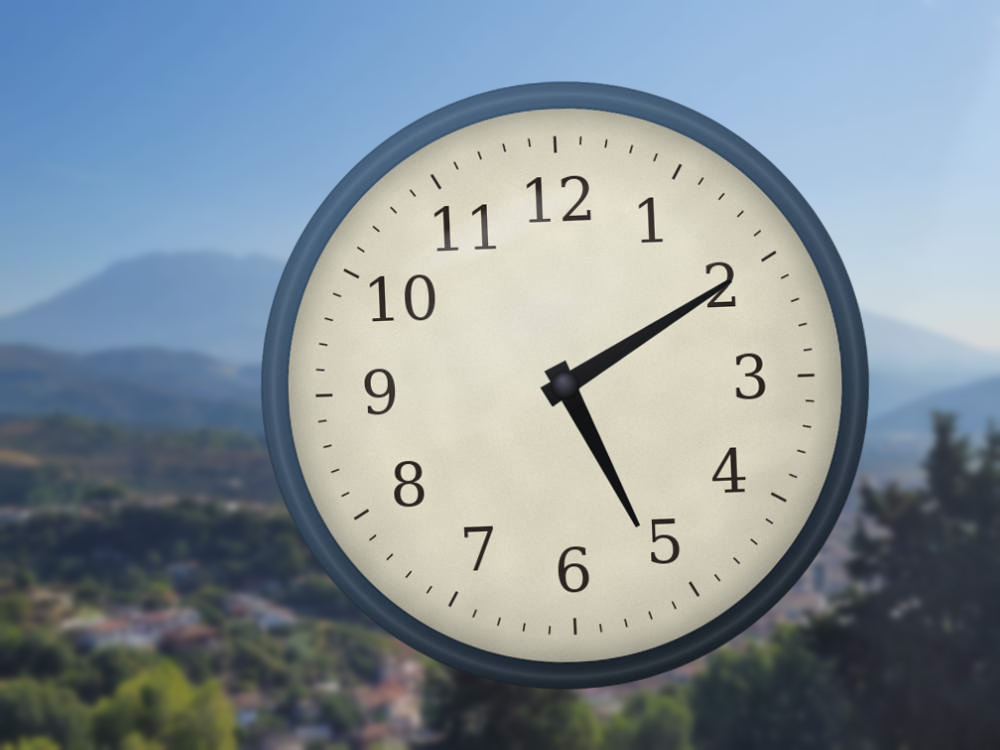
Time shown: 5:10
